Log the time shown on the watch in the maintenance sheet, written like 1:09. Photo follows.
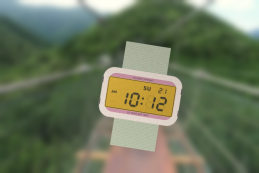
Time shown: 10:12
